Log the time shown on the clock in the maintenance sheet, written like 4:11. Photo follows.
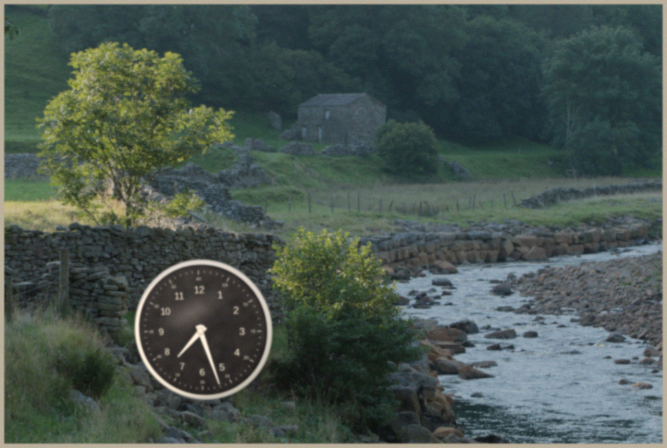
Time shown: 7:27
